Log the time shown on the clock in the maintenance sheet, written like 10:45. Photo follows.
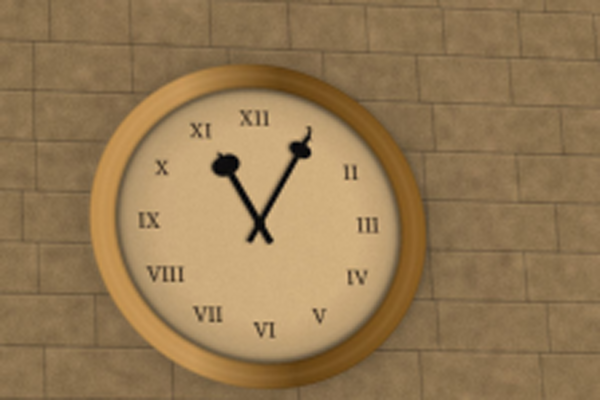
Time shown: 11:05
